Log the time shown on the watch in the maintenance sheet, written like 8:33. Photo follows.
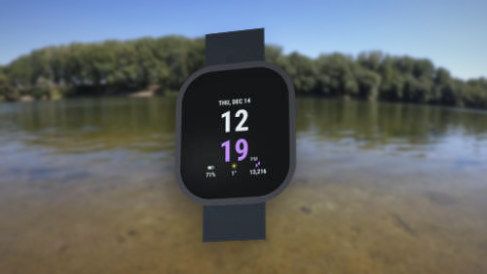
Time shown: 12:19
